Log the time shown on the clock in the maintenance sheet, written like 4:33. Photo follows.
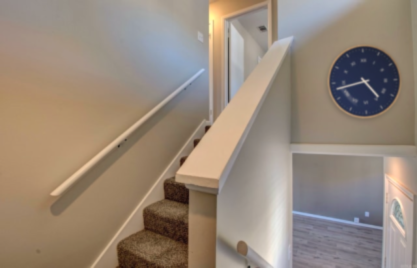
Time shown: 4:43
